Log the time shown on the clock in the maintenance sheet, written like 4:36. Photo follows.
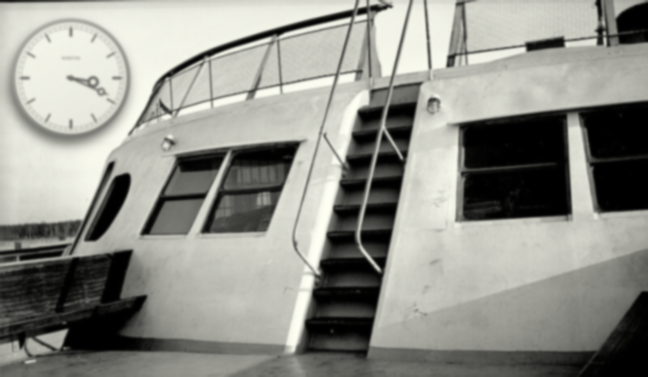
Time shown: 3:19
